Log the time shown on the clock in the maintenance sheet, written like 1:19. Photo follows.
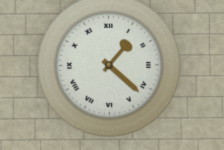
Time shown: 1:22
